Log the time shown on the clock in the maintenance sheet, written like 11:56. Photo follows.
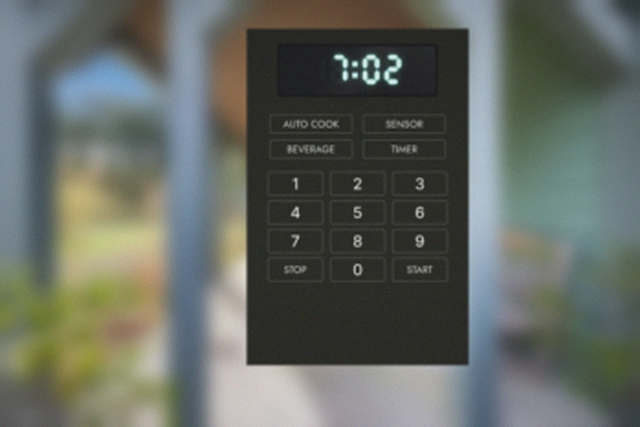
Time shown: 7:02
